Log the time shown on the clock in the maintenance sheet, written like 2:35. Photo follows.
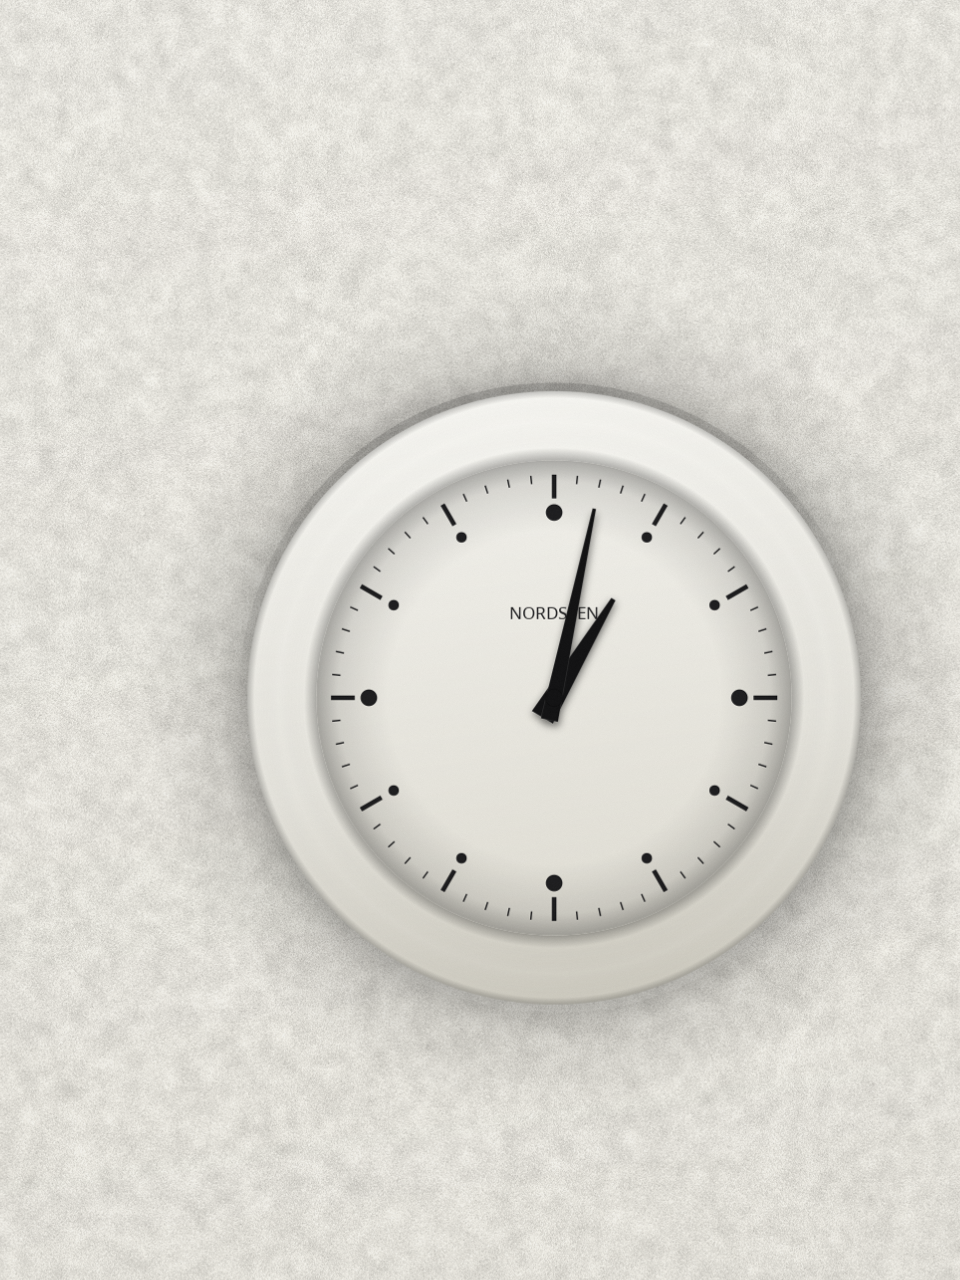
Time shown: 1:02
